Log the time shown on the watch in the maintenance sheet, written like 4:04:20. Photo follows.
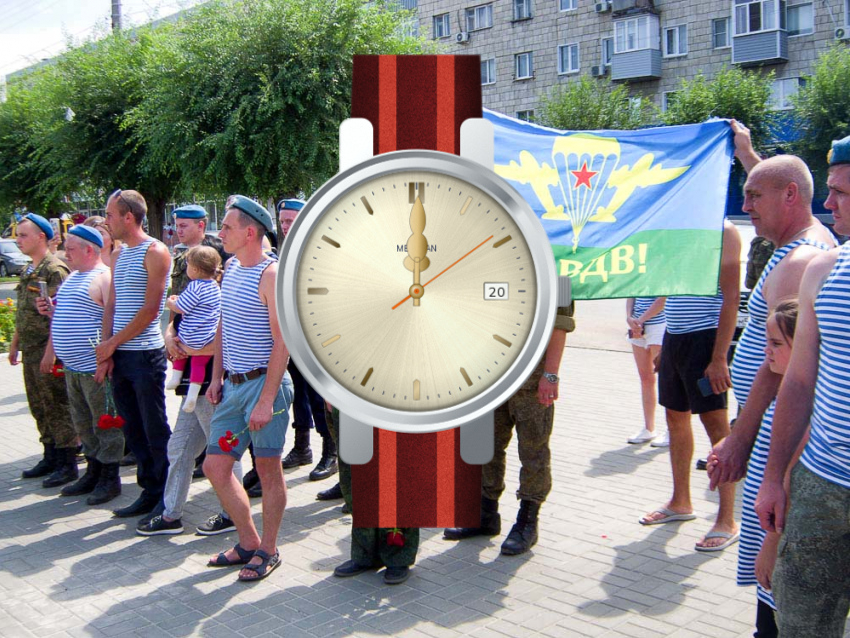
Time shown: 12:00:09
